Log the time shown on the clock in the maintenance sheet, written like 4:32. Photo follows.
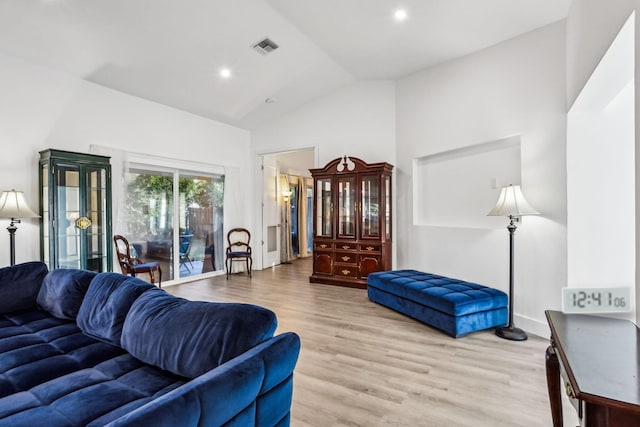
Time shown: 12:41
